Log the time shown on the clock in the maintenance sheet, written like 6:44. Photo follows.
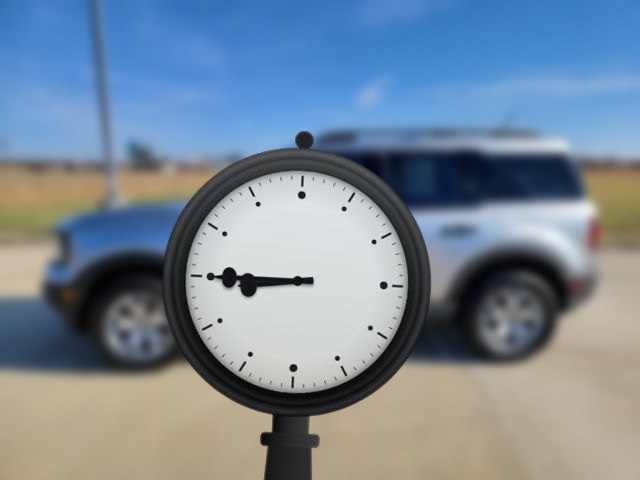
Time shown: 8:45
